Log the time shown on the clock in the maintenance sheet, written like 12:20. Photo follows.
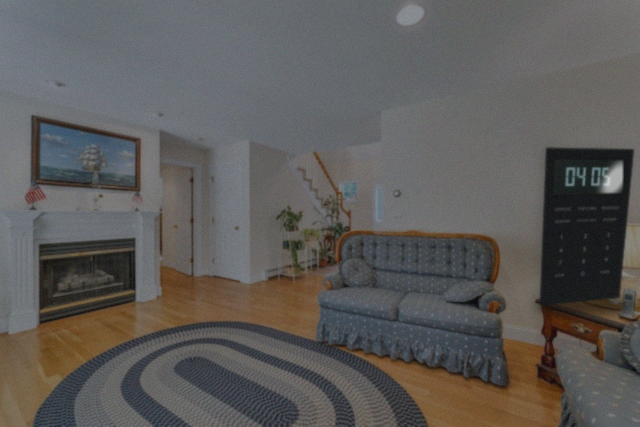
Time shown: 4:05
